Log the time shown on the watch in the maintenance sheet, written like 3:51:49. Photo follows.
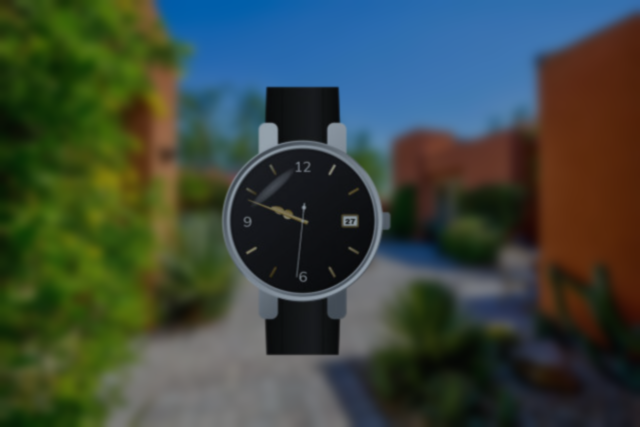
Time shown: 9:48:31
